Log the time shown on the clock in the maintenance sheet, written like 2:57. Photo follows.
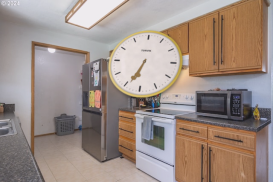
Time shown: 6:34
